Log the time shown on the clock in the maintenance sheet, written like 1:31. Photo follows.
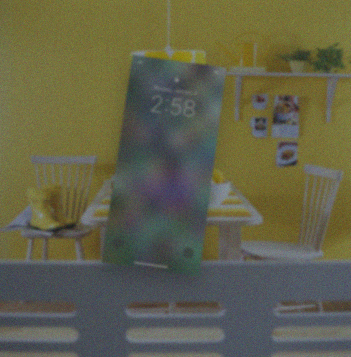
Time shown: 2:58
